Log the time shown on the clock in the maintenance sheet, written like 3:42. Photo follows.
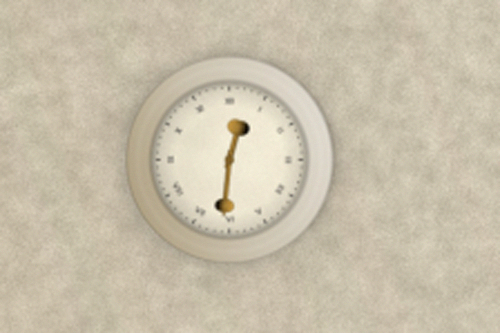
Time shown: 12:31
